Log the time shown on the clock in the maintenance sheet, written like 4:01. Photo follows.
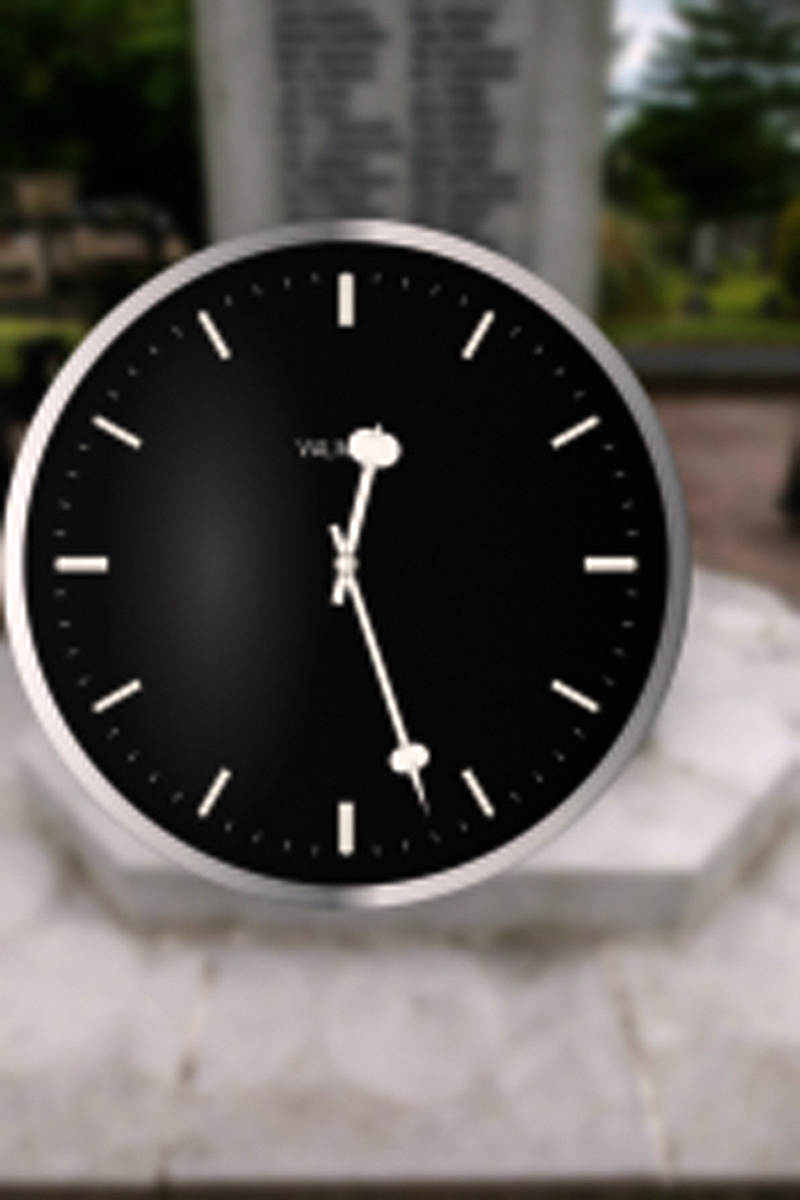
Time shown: 12:27
